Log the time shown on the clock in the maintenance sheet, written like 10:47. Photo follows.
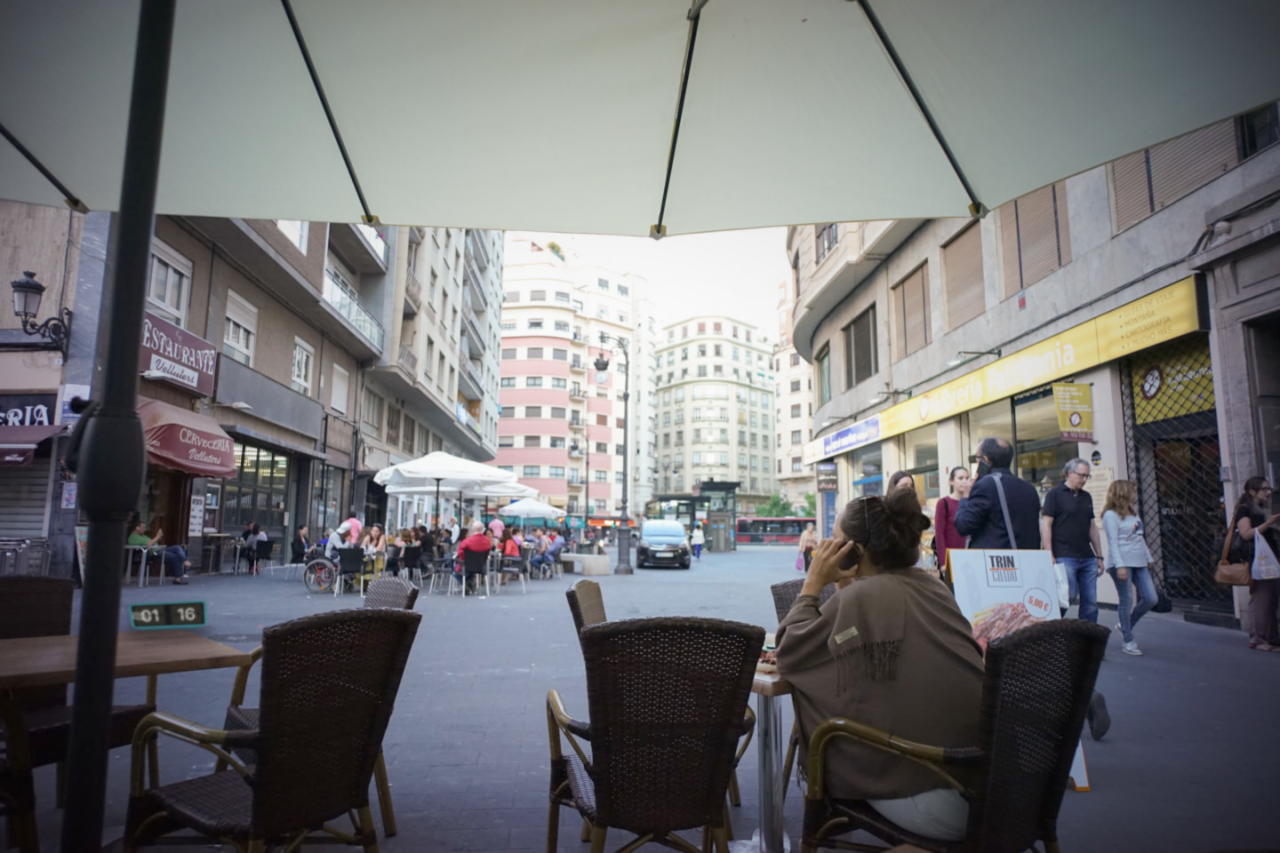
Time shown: 1:16
